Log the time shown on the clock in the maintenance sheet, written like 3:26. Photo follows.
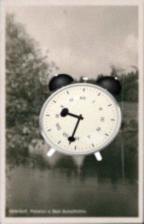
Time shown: 9:32
